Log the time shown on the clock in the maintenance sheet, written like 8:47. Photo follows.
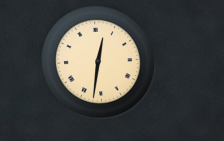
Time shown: 12:32
